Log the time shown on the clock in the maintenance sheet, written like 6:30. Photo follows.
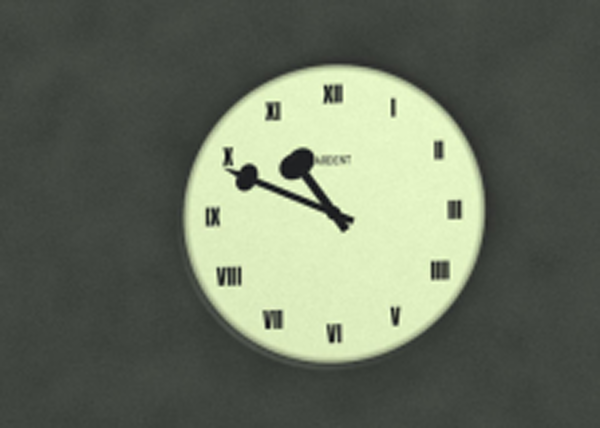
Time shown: 10:49
